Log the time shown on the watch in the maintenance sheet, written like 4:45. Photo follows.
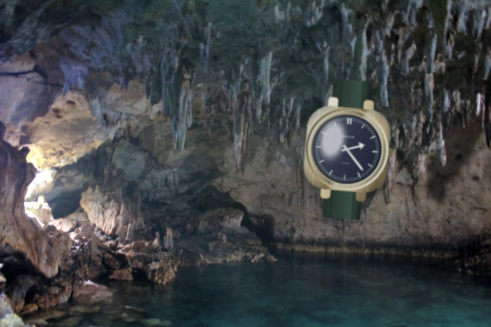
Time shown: 2:23
